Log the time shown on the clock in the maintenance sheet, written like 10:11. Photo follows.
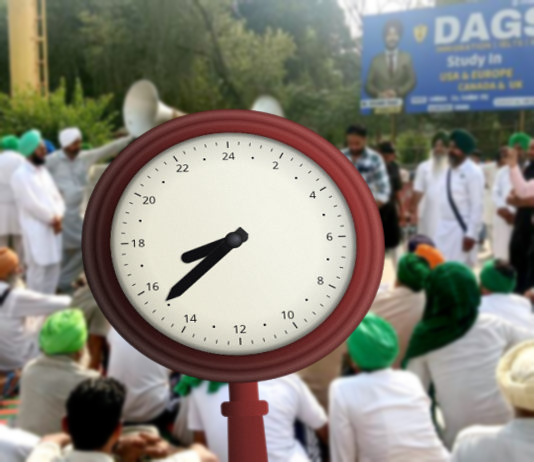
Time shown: 16:38
